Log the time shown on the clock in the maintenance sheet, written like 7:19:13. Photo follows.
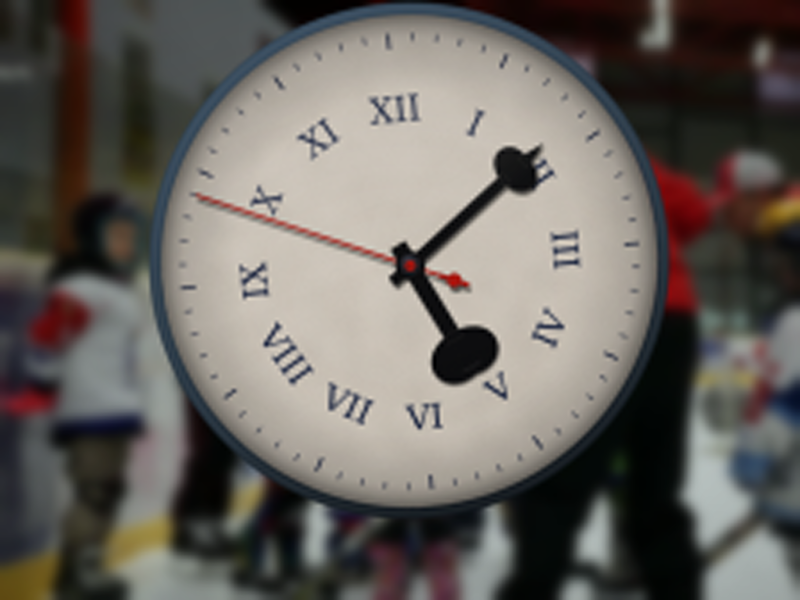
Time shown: 5:08:49
